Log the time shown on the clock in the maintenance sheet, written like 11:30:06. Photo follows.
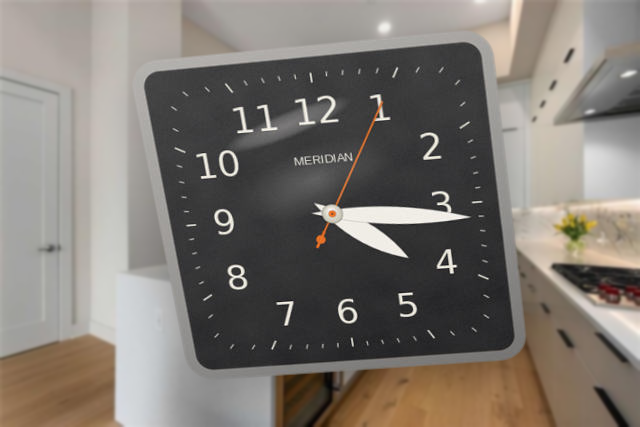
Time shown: 4:16:05
